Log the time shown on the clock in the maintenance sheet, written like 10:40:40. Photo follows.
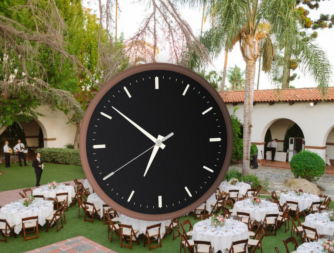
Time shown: 6:51:40
